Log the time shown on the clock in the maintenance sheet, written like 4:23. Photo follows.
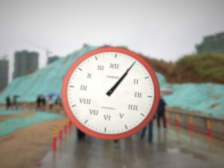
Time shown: 1:05
